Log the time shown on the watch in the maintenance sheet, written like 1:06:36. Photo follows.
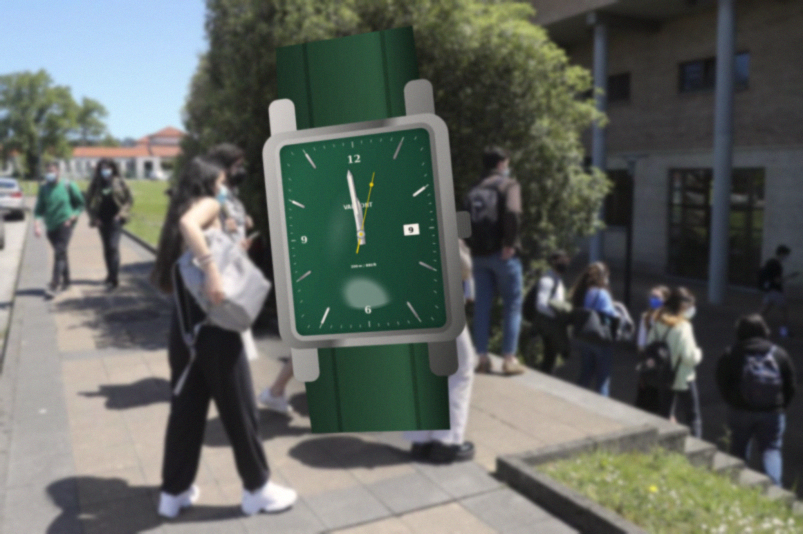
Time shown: 11:59:03
